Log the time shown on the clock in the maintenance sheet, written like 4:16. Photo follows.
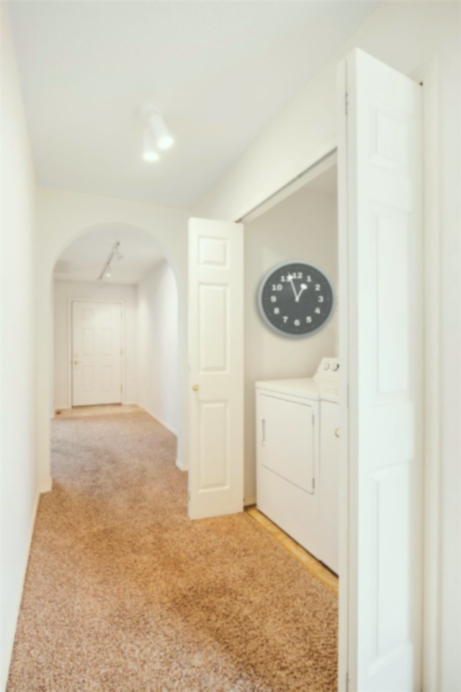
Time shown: 12:57
